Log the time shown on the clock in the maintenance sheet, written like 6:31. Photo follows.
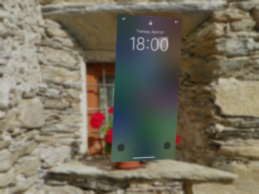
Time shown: 18:00
